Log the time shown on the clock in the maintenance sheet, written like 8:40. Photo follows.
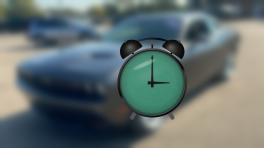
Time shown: 3:00
